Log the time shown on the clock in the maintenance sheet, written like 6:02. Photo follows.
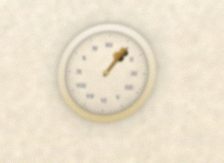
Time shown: 1:06
